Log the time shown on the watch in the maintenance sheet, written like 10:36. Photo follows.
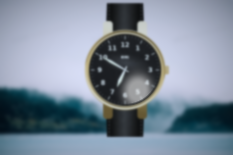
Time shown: 6:50
